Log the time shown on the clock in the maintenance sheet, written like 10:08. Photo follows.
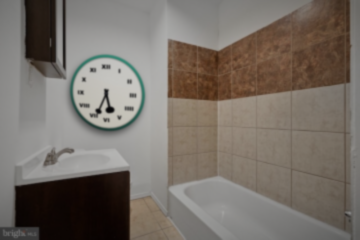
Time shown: 5:34
